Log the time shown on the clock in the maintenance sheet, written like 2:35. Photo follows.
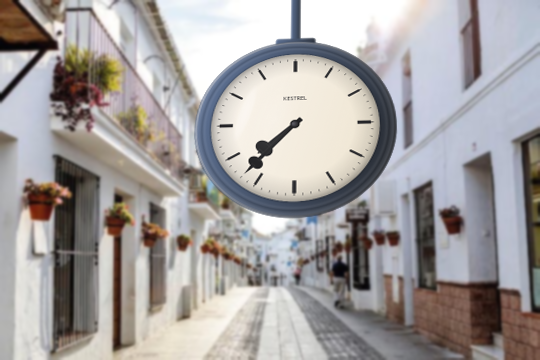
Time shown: 7:37
